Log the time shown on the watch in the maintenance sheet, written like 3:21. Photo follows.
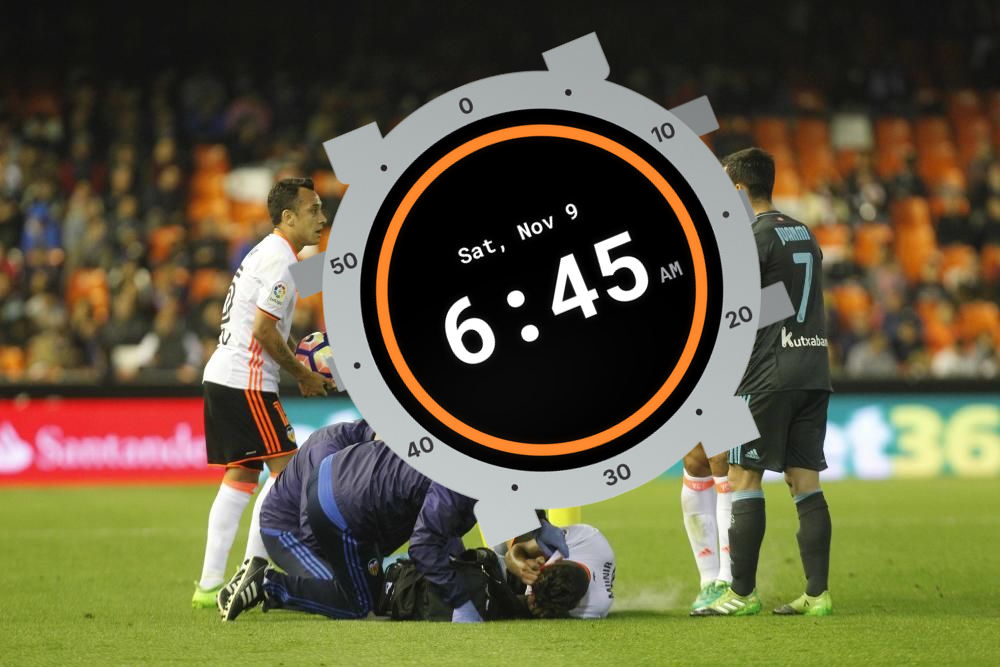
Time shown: 6:45
